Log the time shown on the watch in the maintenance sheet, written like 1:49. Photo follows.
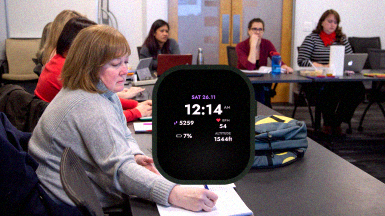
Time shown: 12:14
